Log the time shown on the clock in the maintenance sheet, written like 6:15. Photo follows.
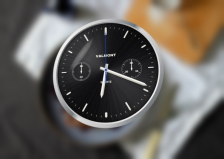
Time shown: 6:19
